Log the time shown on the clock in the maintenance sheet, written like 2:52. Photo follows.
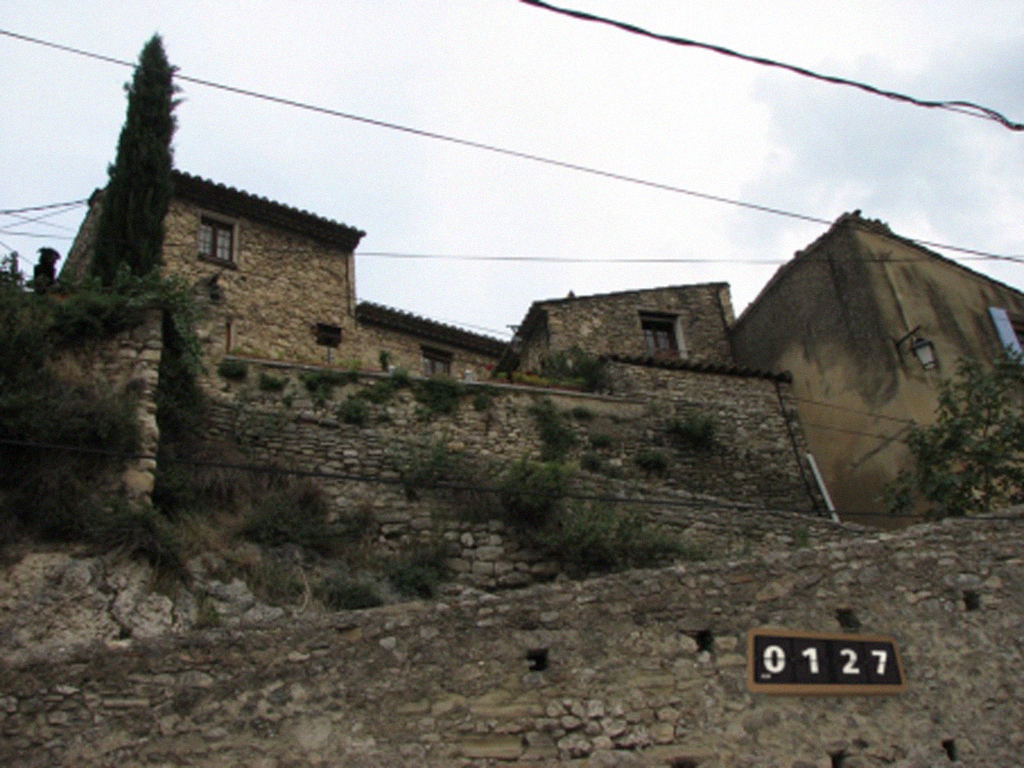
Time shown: 1:27
